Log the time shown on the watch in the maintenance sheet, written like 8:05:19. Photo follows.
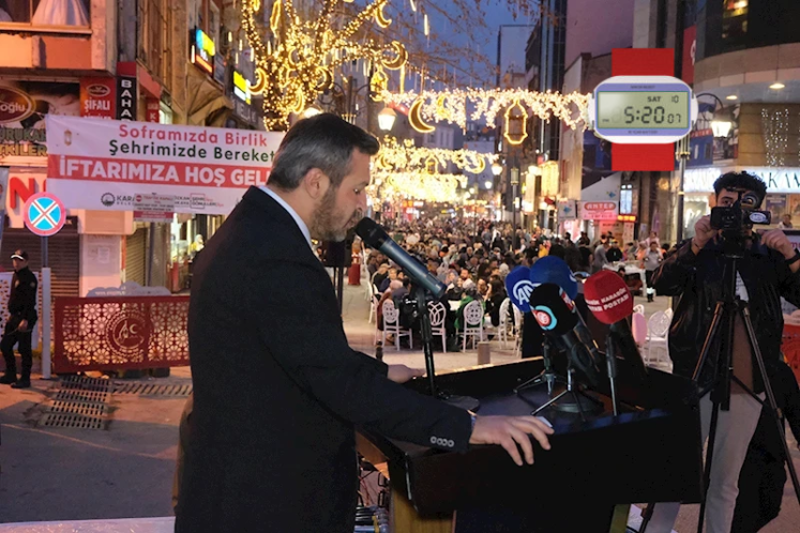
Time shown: 5:20:07
